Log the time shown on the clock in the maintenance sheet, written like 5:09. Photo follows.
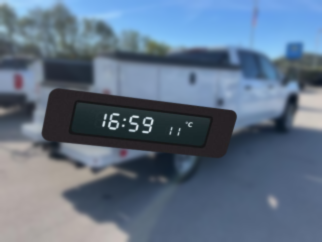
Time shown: 16:59
